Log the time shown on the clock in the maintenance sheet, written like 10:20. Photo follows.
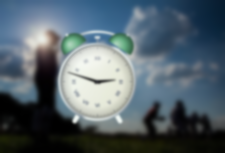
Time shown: 2:48
